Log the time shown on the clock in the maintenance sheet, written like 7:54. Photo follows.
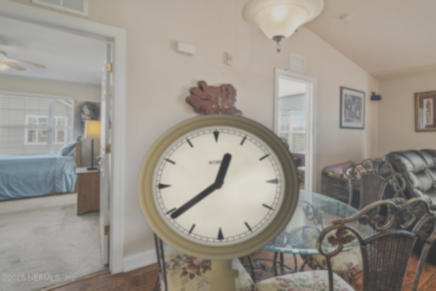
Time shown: 12:39
